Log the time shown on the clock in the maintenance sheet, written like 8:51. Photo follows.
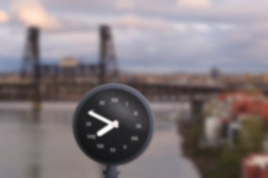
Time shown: 7:49
